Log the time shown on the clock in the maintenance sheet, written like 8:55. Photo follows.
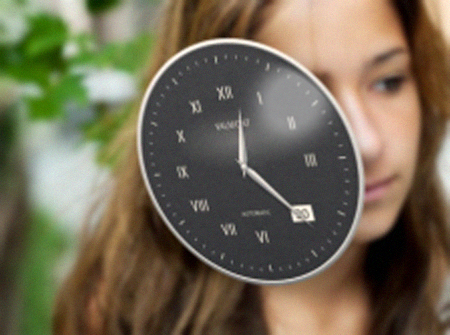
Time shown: 12:23
